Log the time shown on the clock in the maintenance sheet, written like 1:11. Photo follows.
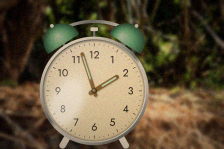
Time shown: 1:57
